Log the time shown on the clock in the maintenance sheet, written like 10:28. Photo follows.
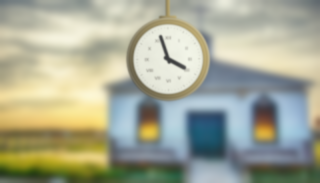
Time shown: 3:57
